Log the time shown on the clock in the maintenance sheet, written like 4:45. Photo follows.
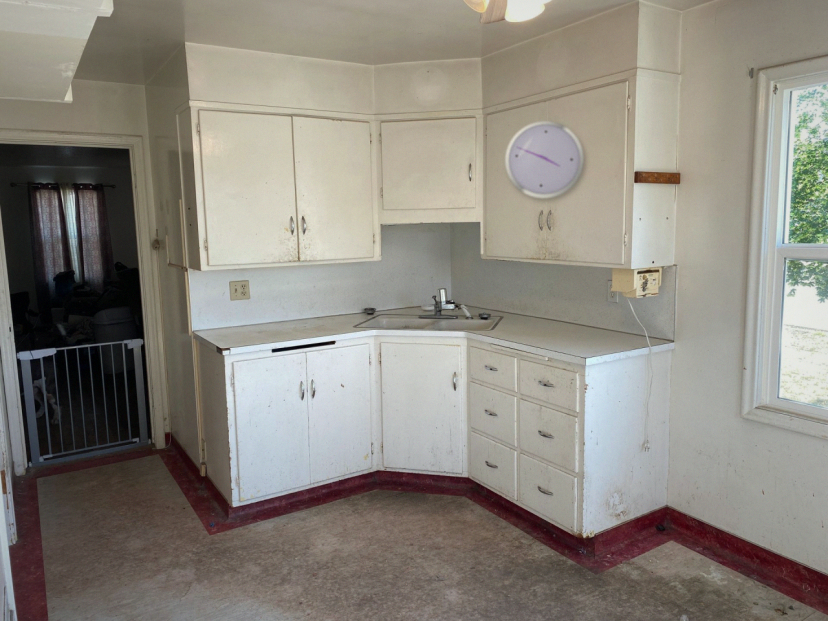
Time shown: 3:48
